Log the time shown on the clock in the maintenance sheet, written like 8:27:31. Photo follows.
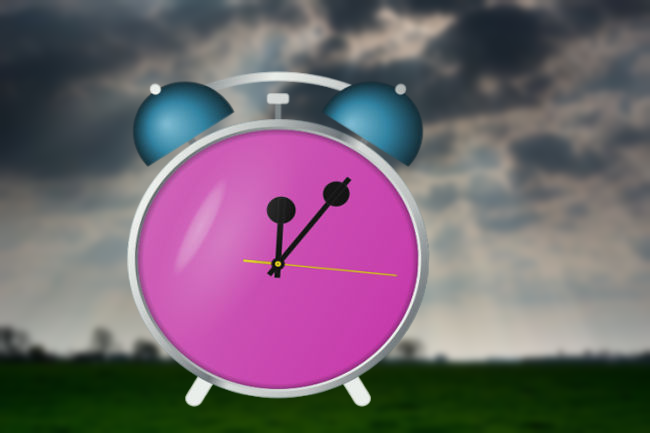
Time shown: 12:06:16
